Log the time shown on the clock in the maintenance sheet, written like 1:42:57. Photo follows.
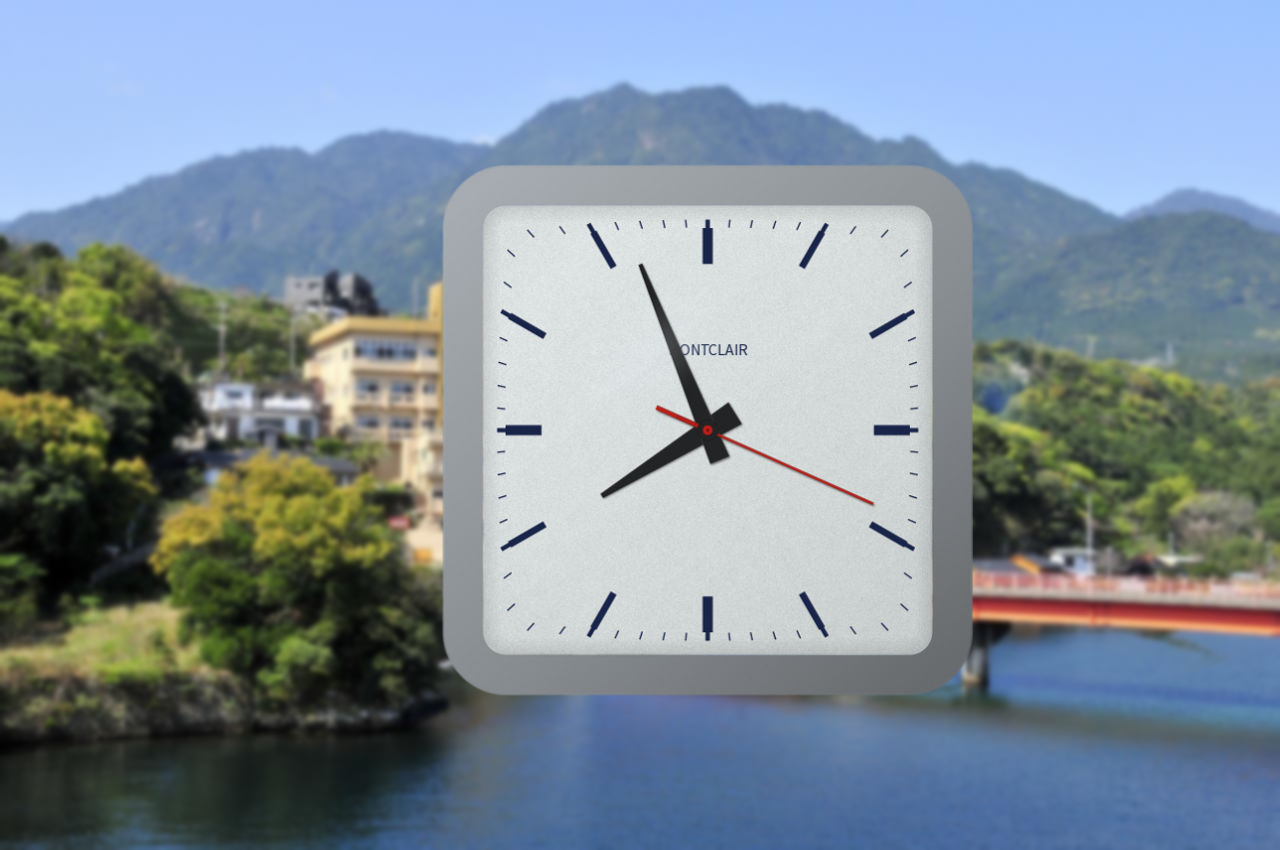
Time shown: 7:56:19
